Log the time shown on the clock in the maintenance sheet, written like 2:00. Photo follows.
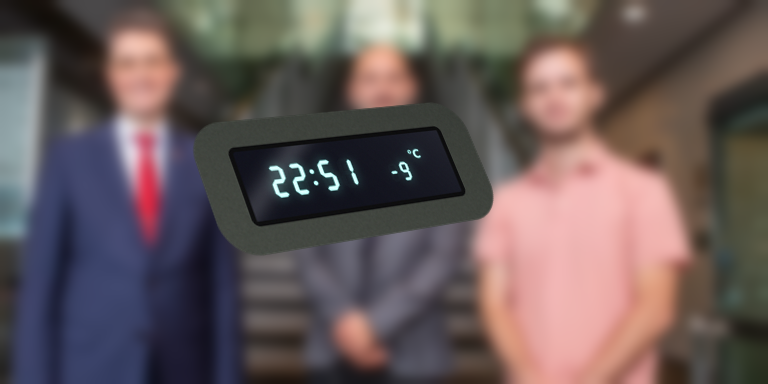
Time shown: 22:51
